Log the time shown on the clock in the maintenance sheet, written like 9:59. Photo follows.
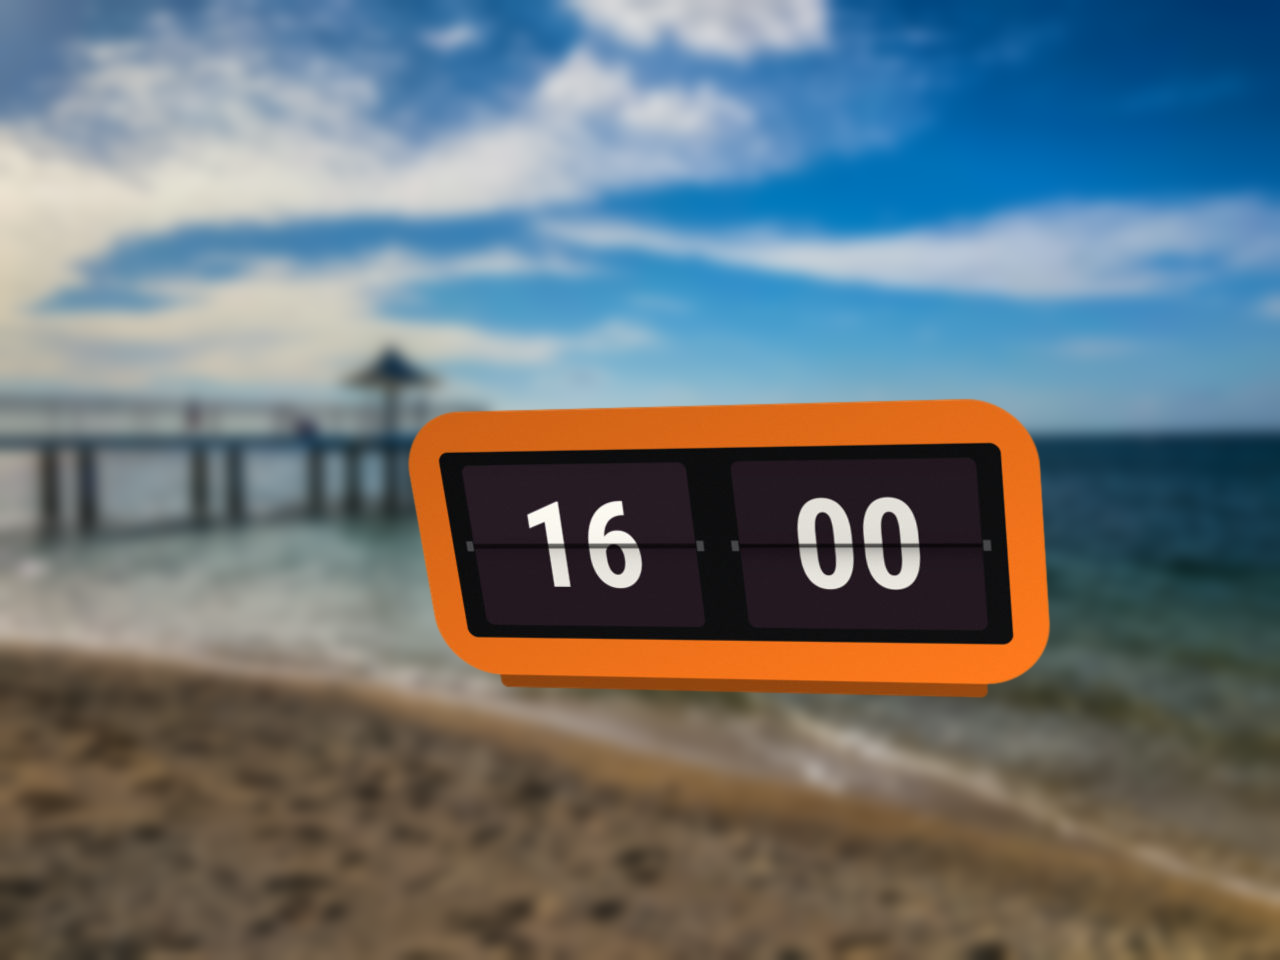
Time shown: 16:00
